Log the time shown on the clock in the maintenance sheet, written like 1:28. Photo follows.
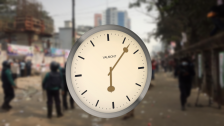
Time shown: 6:07
